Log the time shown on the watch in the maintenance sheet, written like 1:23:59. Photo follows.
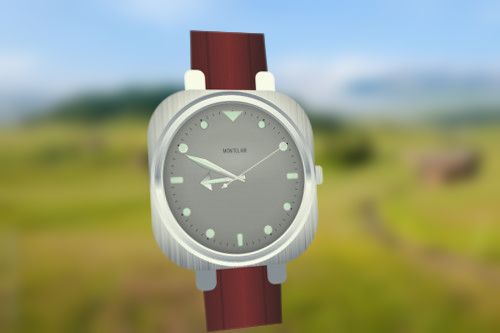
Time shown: 8:49:10
